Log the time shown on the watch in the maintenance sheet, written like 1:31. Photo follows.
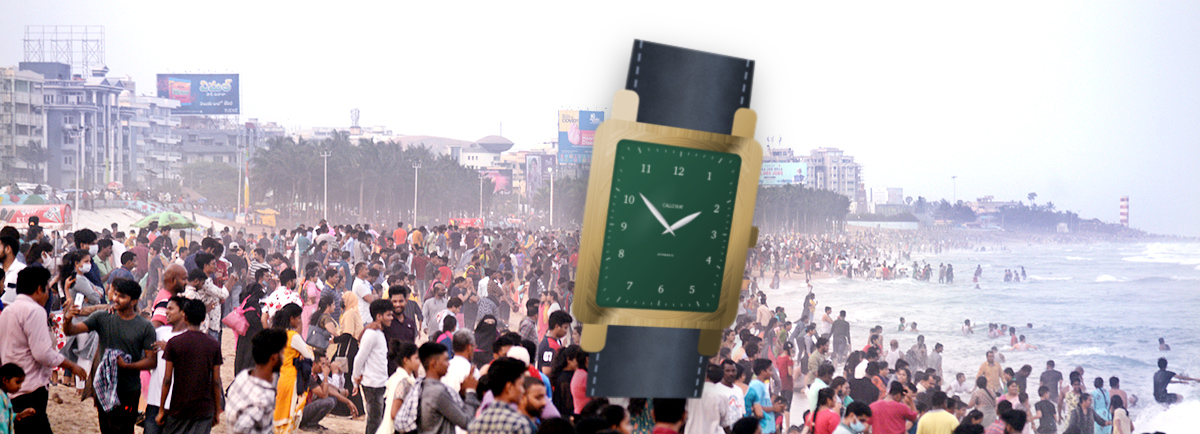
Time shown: 1:52
